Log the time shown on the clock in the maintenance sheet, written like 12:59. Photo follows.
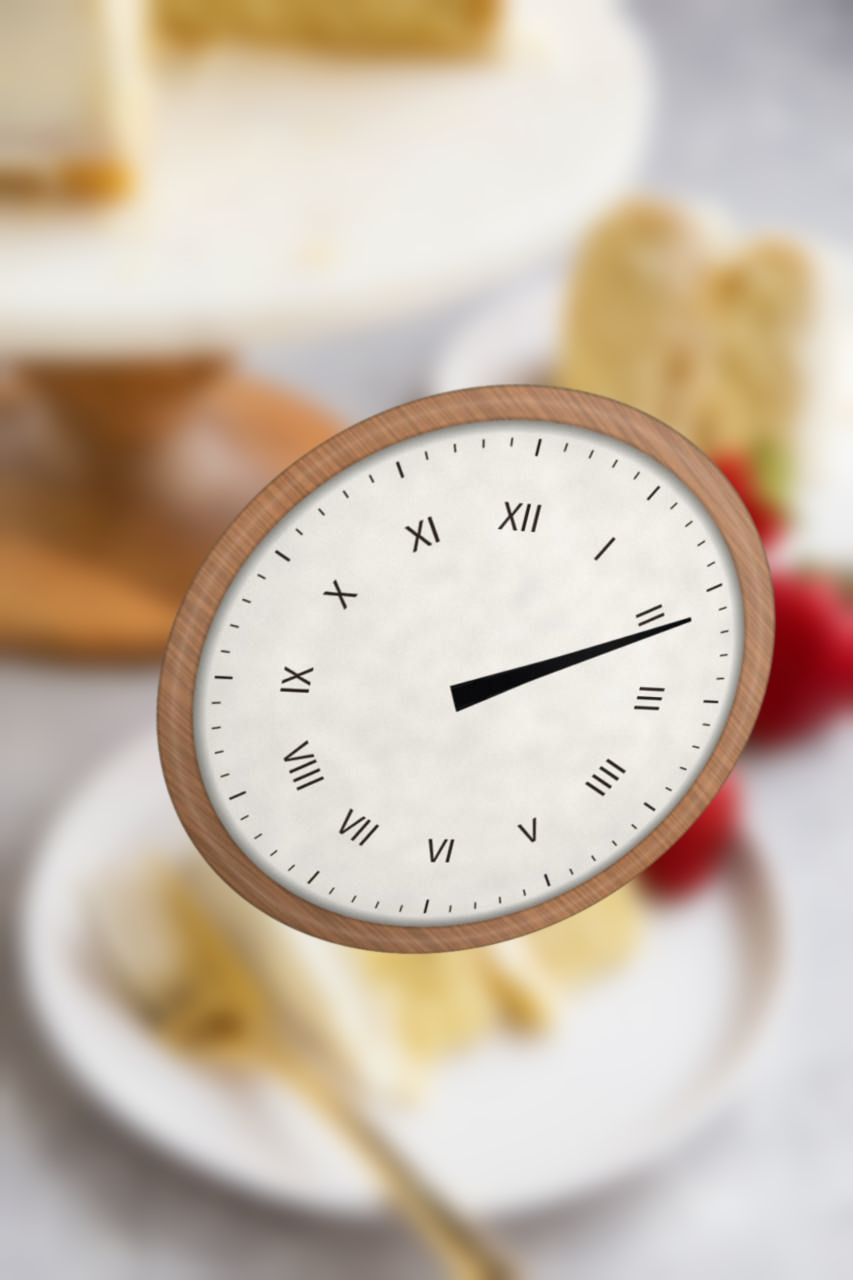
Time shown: 2:11
